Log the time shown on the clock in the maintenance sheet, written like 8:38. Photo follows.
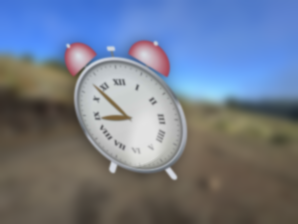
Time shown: 8:53
